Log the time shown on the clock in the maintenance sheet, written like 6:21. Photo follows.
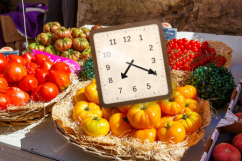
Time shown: 7:20
